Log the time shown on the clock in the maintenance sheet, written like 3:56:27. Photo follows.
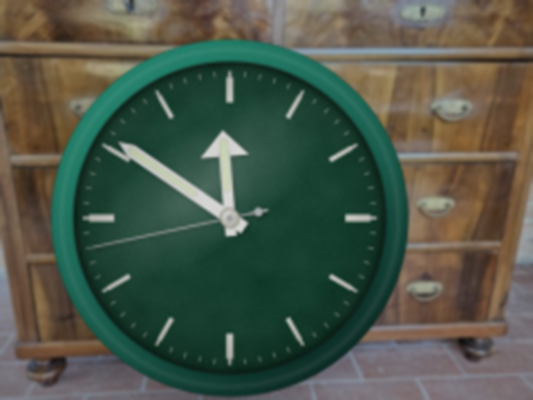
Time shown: 11:50:43
